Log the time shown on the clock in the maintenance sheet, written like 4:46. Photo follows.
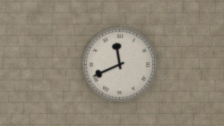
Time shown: 11:41
